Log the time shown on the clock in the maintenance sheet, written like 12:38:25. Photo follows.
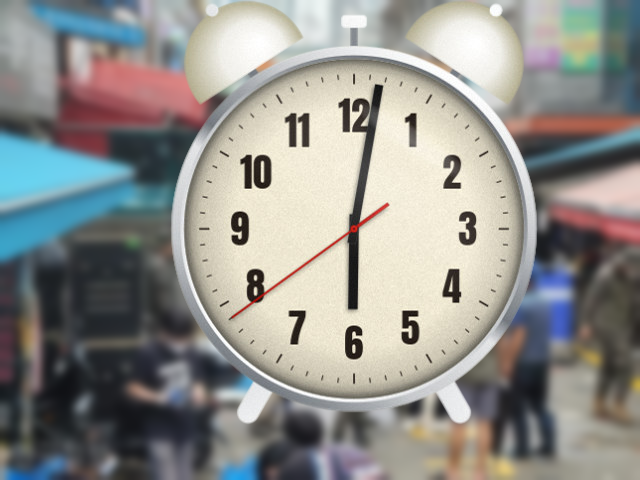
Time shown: 6:01:39
